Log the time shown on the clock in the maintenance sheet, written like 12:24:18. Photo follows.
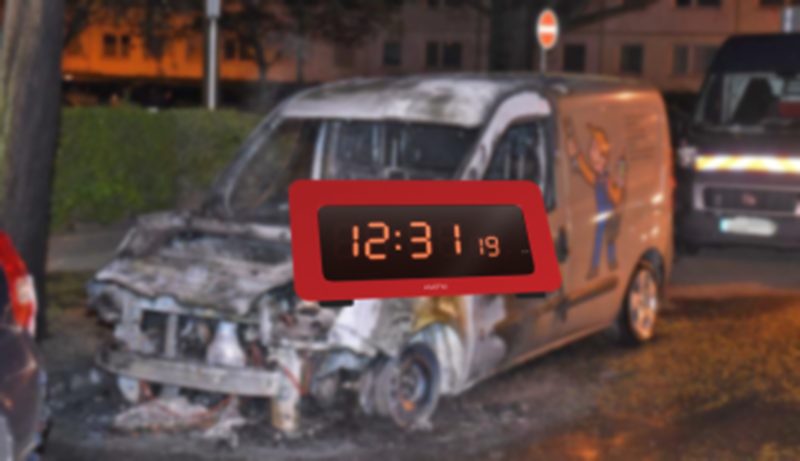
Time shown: 12:31:19
